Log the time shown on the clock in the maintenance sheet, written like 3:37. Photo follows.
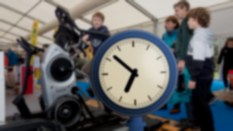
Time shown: 6:52
